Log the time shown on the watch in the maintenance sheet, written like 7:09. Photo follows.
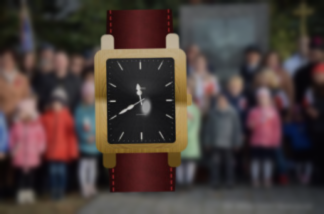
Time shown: 11:40
